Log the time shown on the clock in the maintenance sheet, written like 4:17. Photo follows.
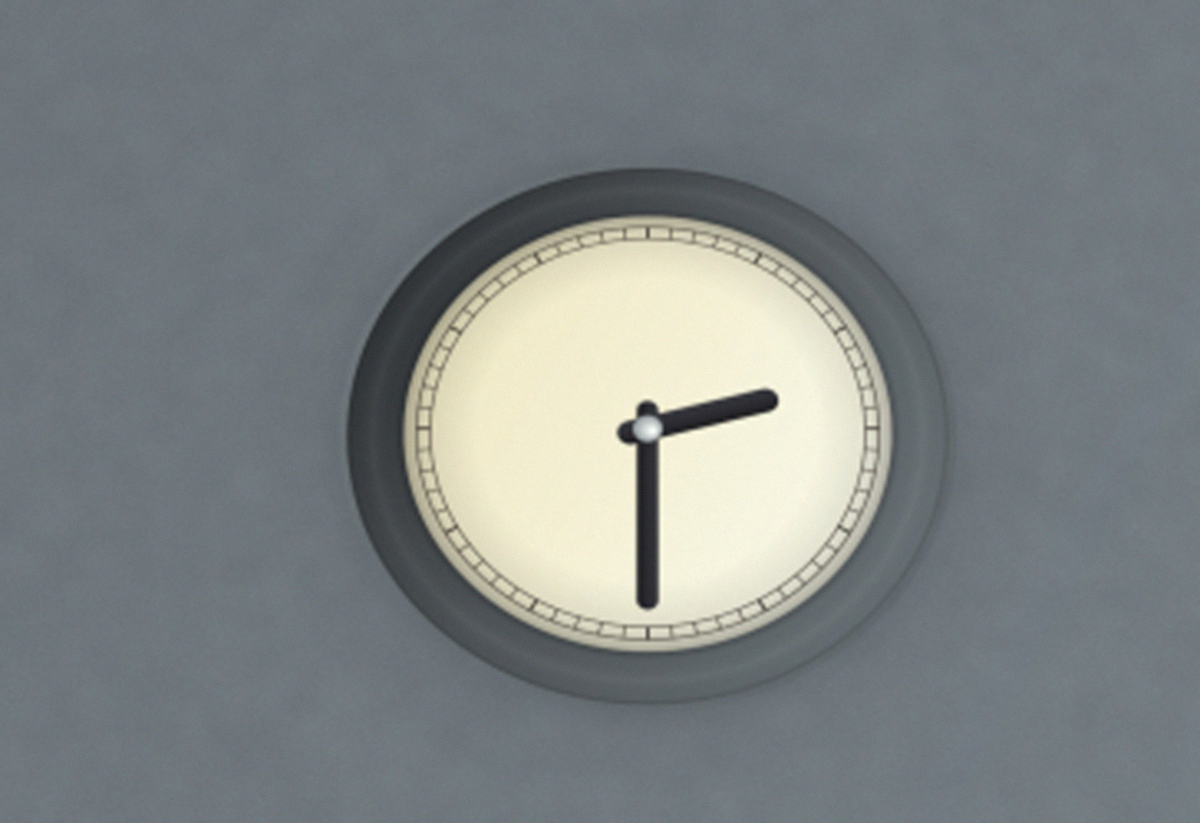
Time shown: 2:30
